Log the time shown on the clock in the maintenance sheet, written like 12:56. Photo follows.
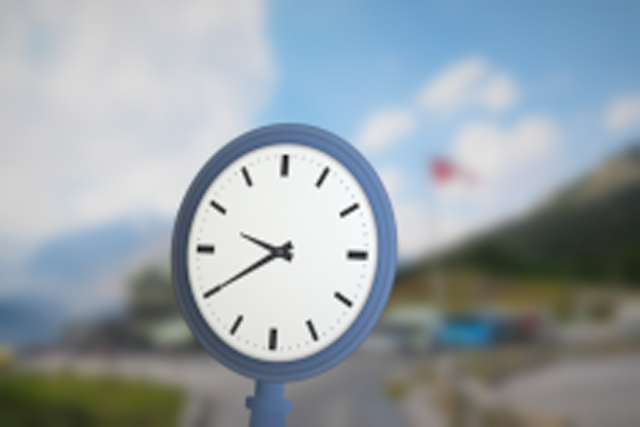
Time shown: 9:40
